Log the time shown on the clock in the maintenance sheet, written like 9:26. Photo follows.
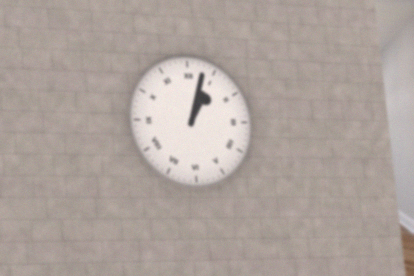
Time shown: 1:03
